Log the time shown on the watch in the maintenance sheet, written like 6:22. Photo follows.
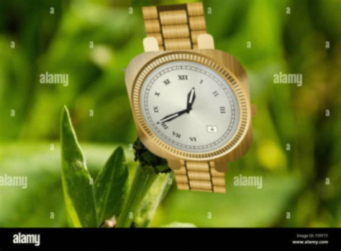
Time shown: 12:41
